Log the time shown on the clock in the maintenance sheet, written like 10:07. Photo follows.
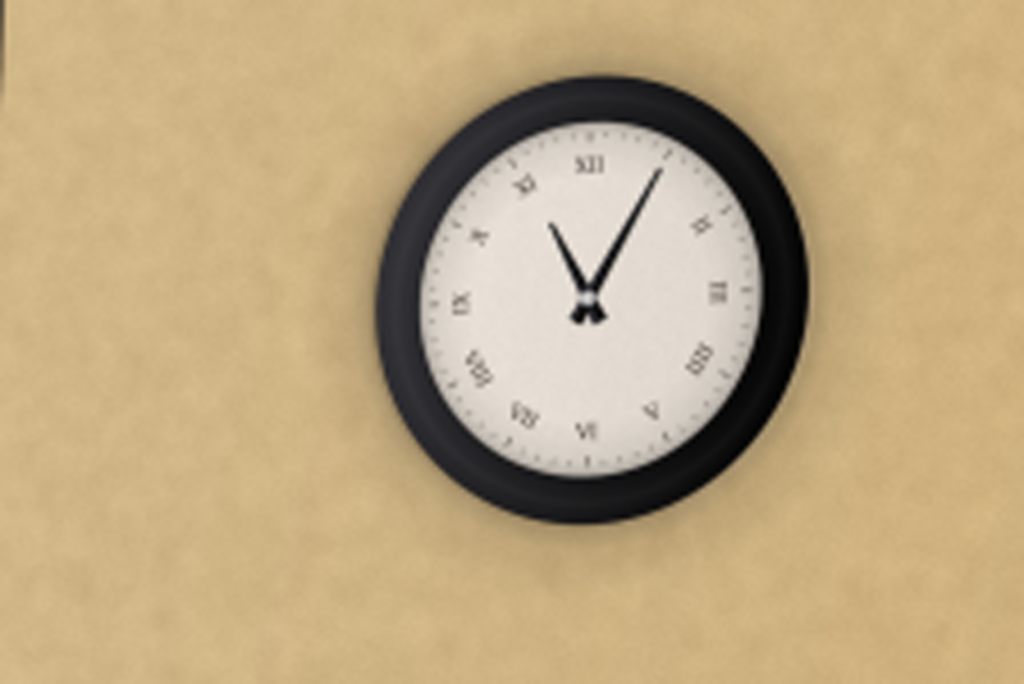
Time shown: 11:05
